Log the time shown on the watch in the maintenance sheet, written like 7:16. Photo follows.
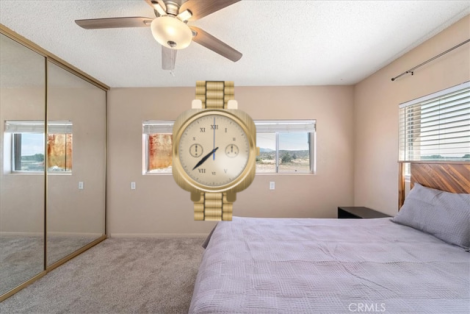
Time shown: 7:38
